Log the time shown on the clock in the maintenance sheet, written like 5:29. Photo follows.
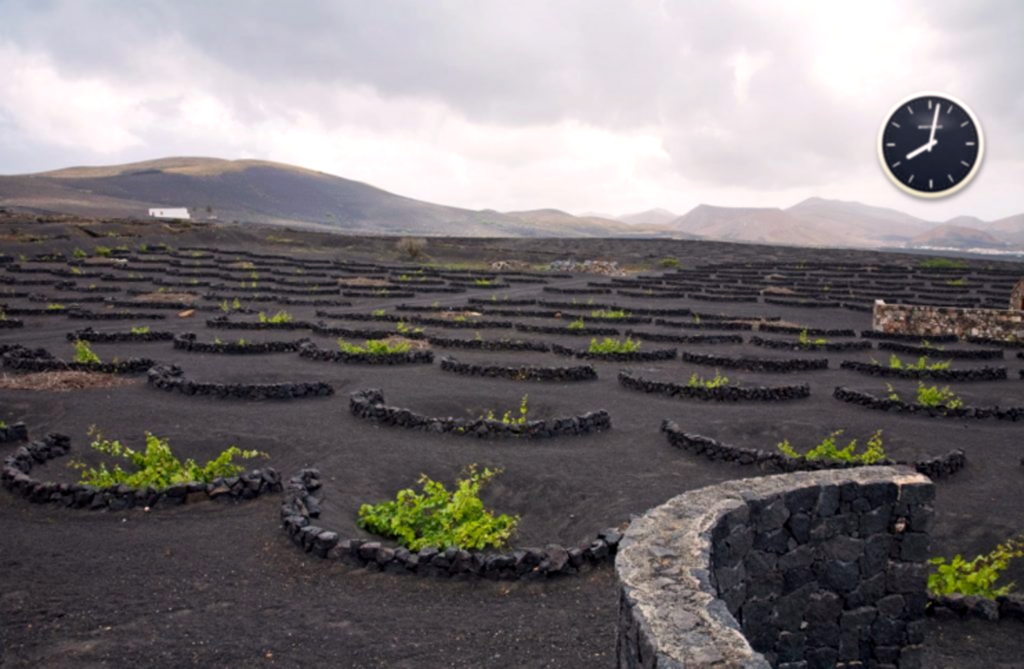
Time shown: 8:02
